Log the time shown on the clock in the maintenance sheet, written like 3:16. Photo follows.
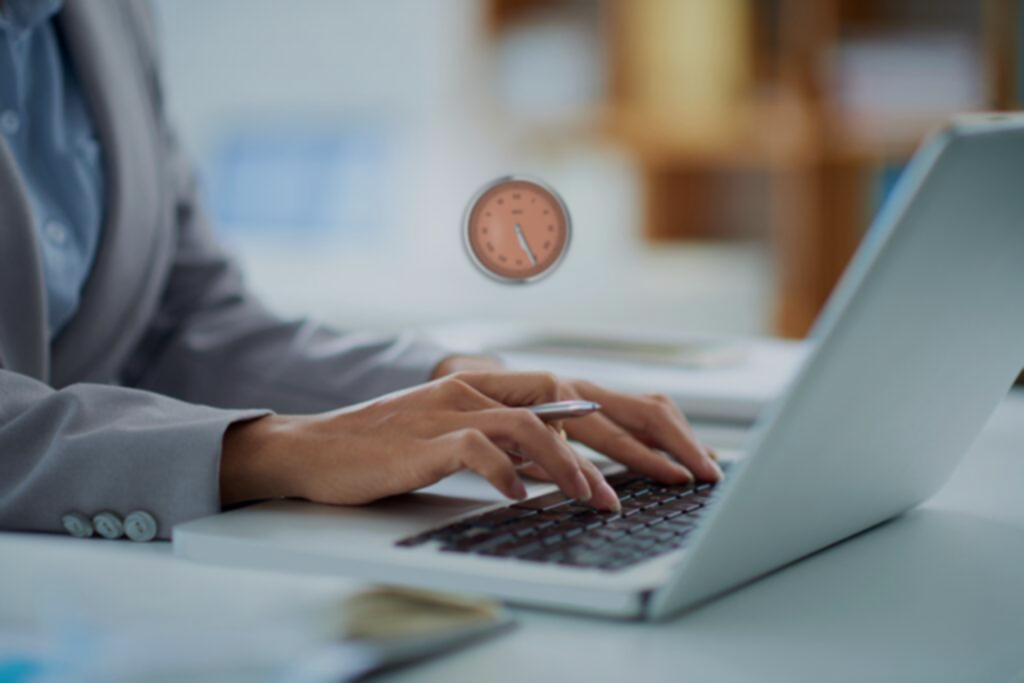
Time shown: 5:26
